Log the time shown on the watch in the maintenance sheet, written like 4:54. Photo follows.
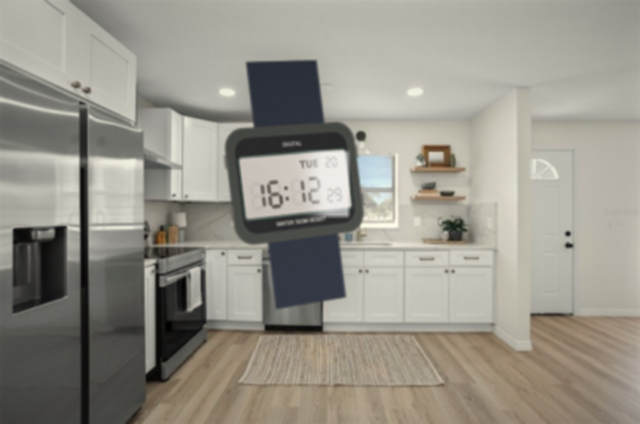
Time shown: 16:12
